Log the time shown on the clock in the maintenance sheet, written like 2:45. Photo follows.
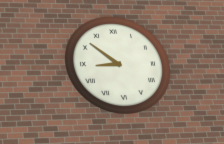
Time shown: 8:52
